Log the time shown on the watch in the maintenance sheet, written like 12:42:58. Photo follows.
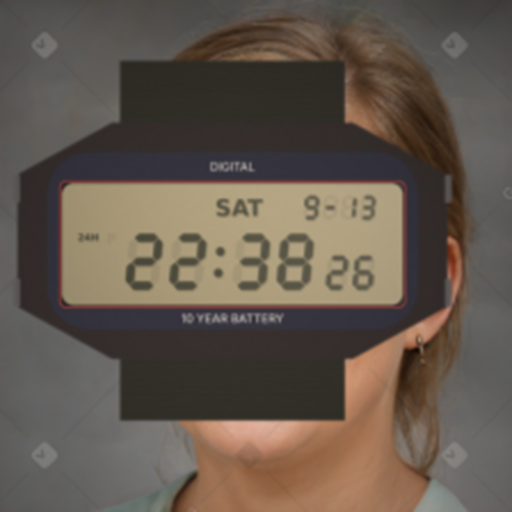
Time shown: 22:38:26
